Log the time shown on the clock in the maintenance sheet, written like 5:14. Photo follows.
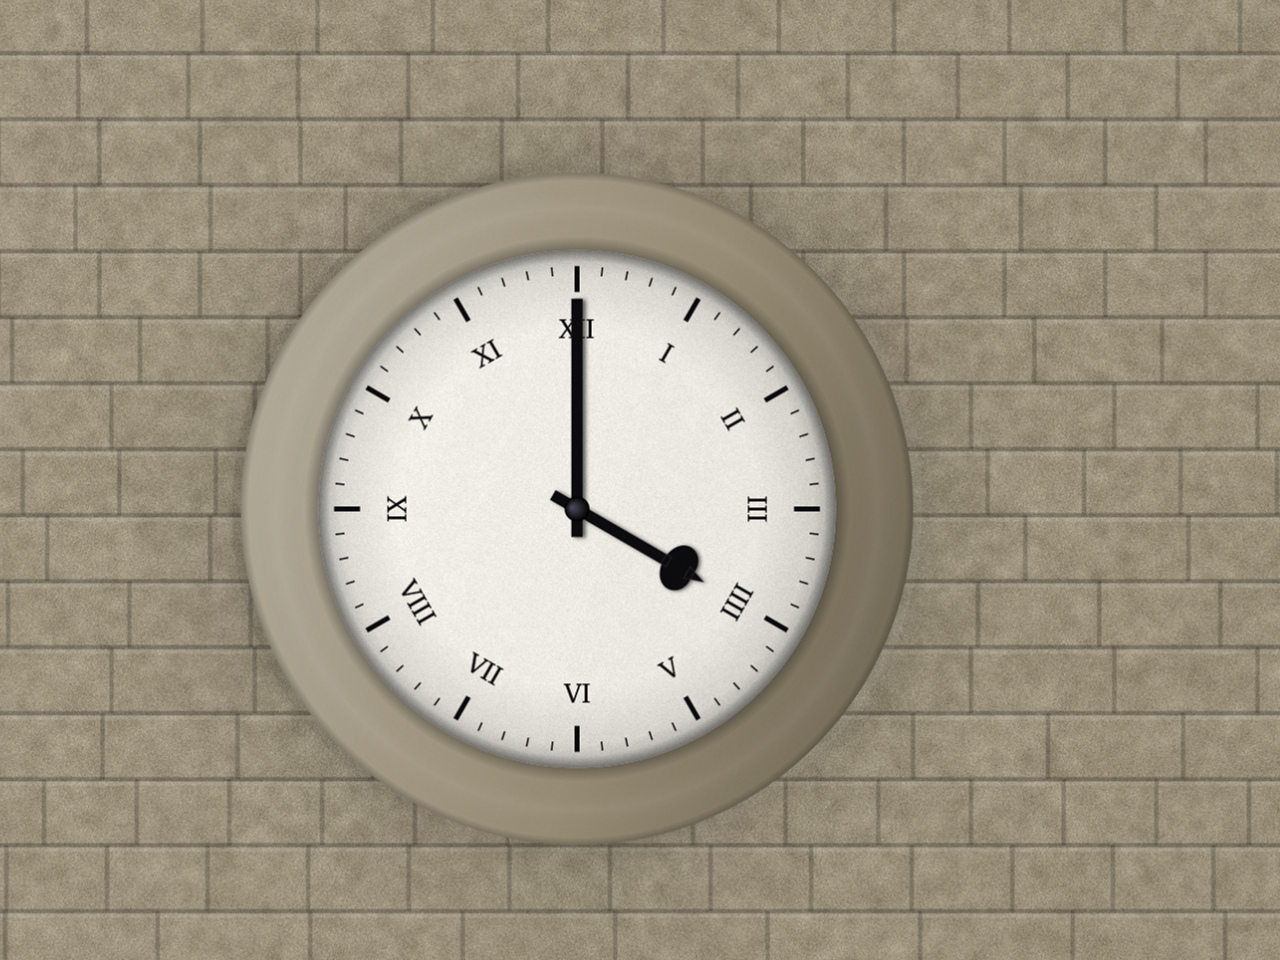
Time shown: 4:00
